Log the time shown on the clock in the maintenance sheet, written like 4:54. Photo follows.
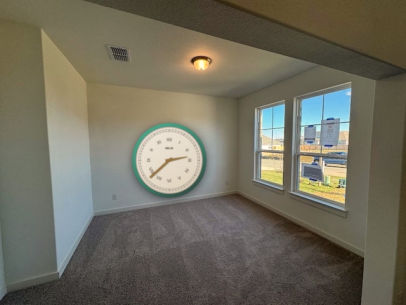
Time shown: 2:38
